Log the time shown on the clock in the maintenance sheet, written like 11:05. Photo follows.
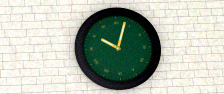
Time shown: 10:03
